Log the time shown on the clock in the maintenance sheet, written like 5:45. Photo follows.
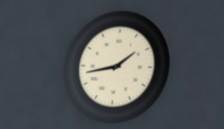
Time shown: 1:43
